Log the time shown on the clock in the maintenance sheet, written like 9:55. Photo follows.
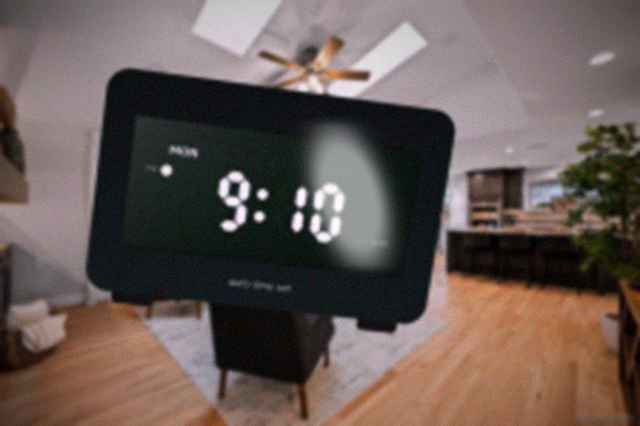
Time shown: 9:10
